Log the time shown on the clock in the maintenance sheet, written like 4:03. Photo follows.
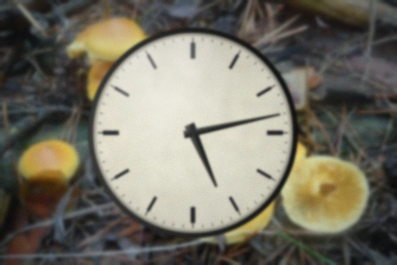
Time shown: 5:13
